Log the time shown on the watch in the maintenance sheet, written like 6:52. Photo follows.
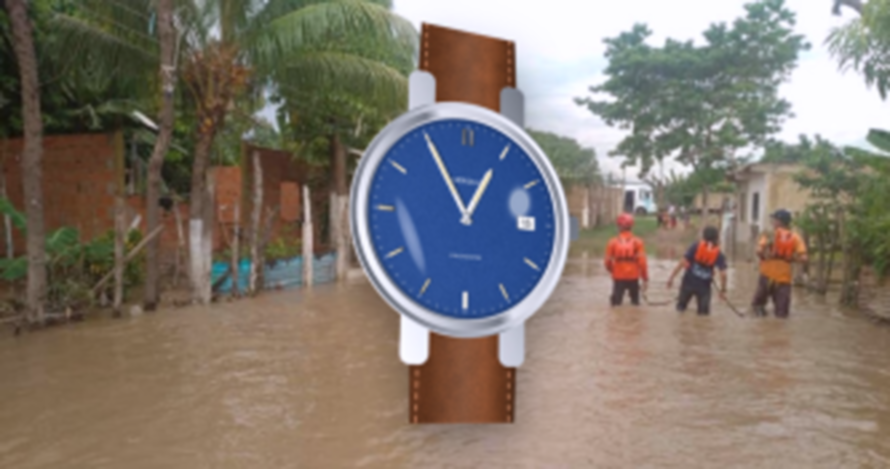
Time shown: 12:55
